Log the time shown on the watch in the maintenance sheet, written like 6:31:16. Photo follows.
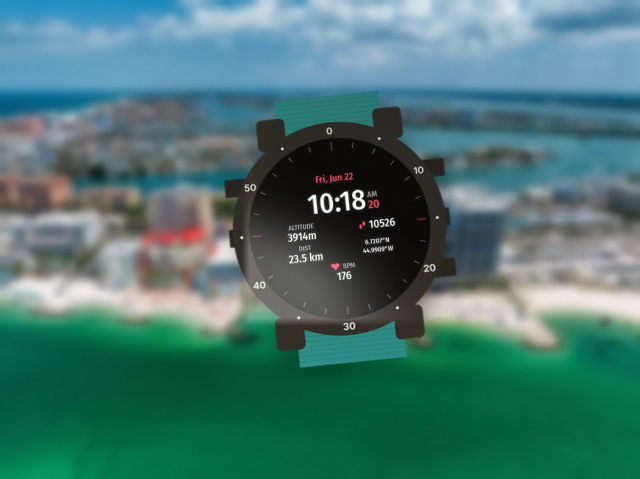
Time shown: 10:18:20
